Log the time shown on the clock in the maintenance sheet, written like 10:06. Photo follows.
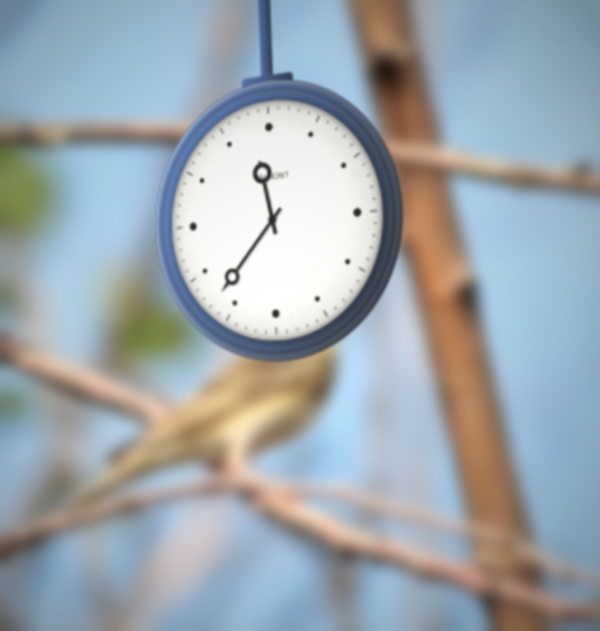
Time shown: 11:37
